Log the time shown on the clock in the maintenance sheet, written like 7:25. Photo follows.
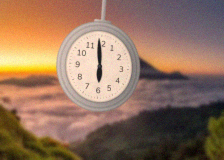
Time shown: 5:59
